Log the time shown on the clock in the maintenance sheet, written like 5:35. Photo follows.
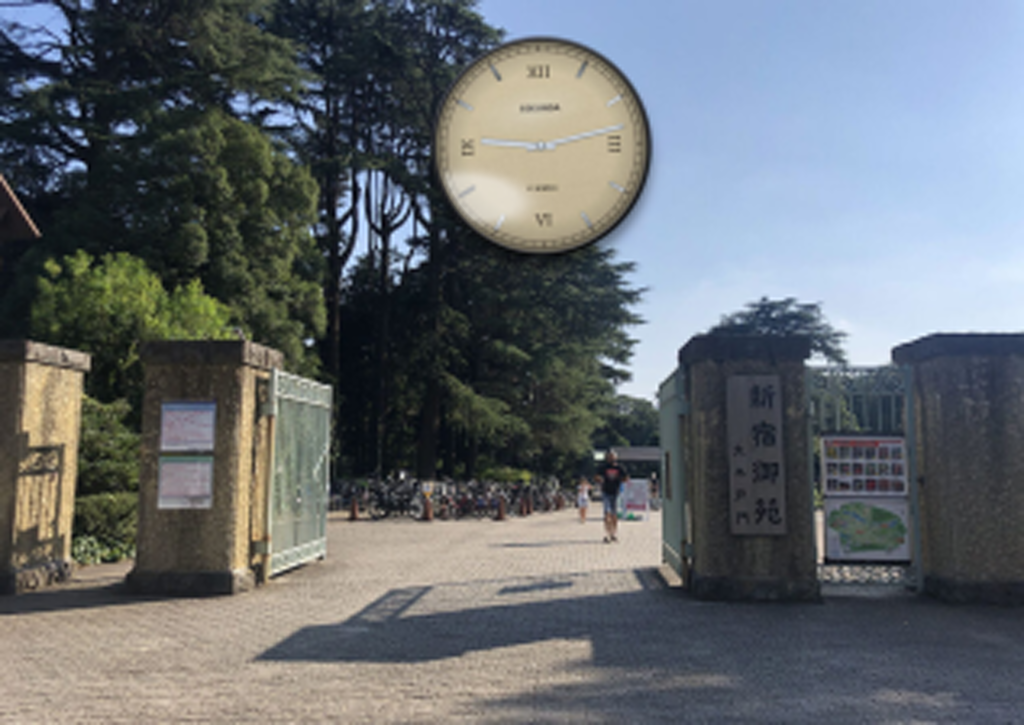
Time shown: 9:13
